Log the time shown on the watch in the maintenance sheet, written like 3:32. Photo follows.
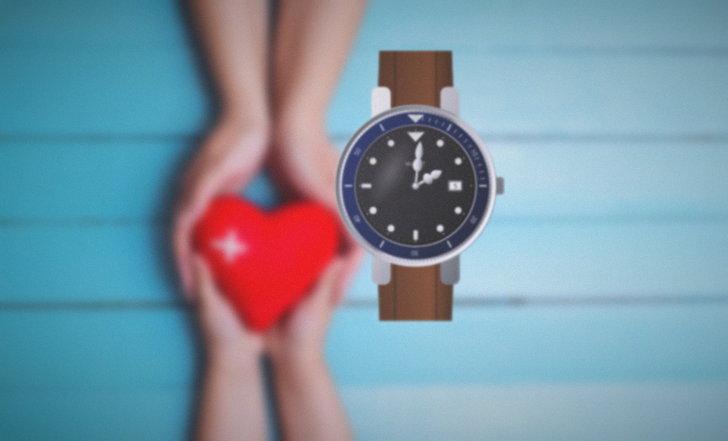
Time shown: 2:01
